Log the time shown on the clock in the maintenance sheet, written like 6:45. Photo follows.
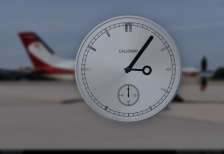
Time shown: 3:06
